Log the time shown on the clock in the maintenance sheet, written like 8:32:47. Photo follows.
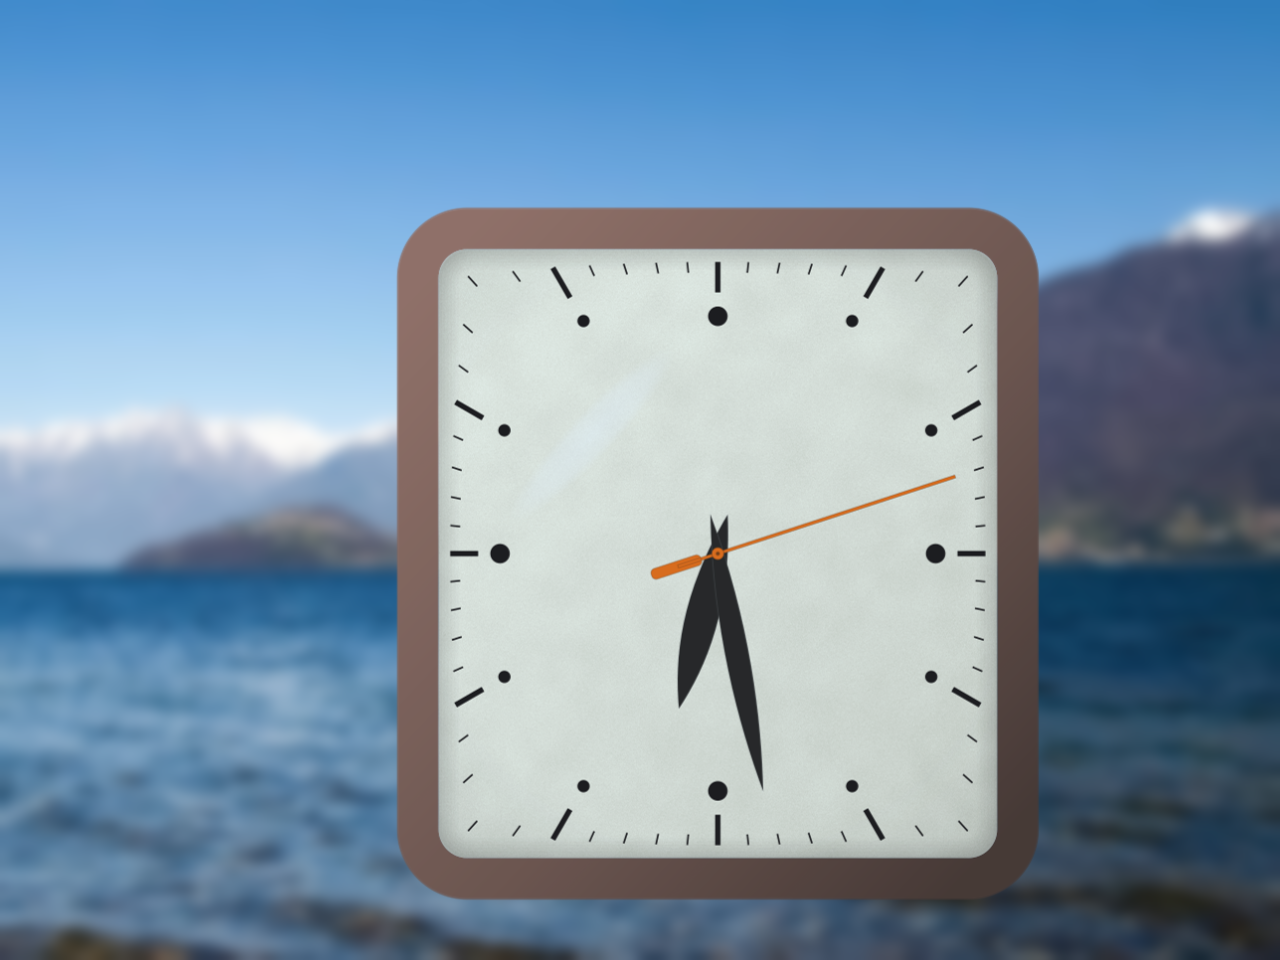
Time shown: 6:28:12
